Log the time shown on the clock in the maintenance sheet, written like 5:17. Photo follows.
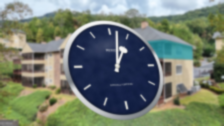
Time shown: 1:02
